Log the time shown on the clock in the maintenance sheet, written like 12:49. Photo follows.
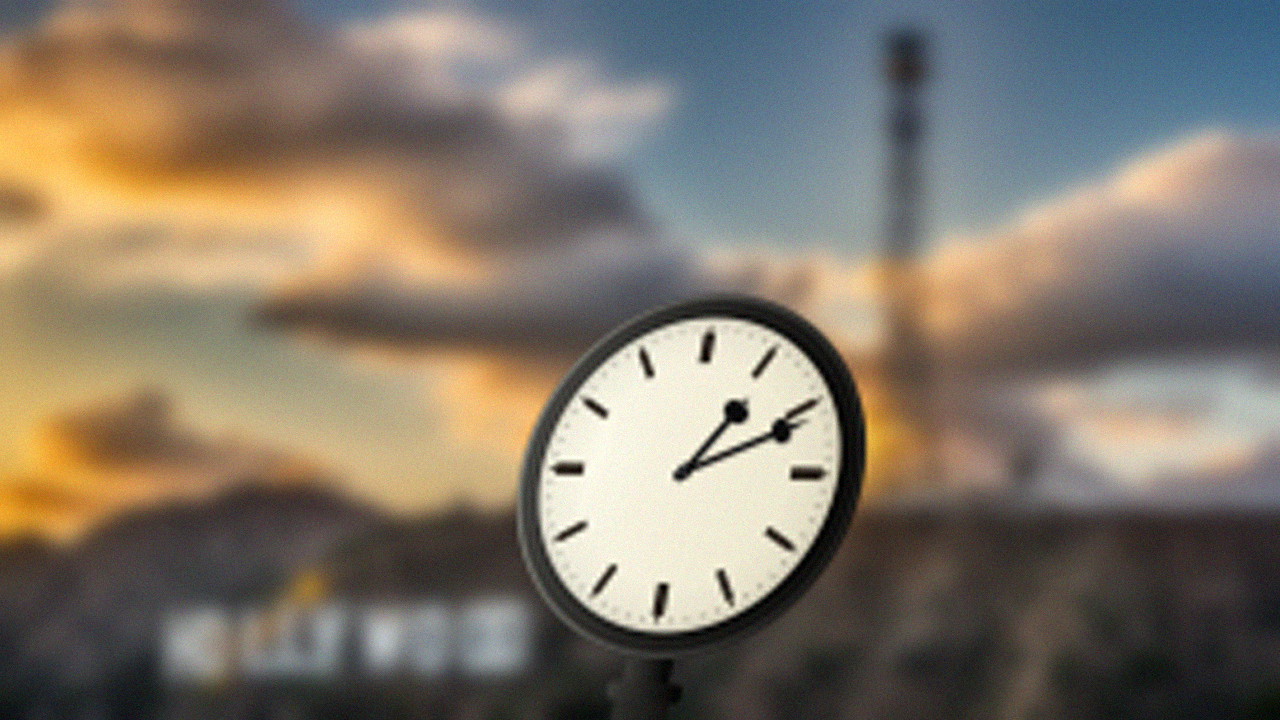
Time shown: 1:11
